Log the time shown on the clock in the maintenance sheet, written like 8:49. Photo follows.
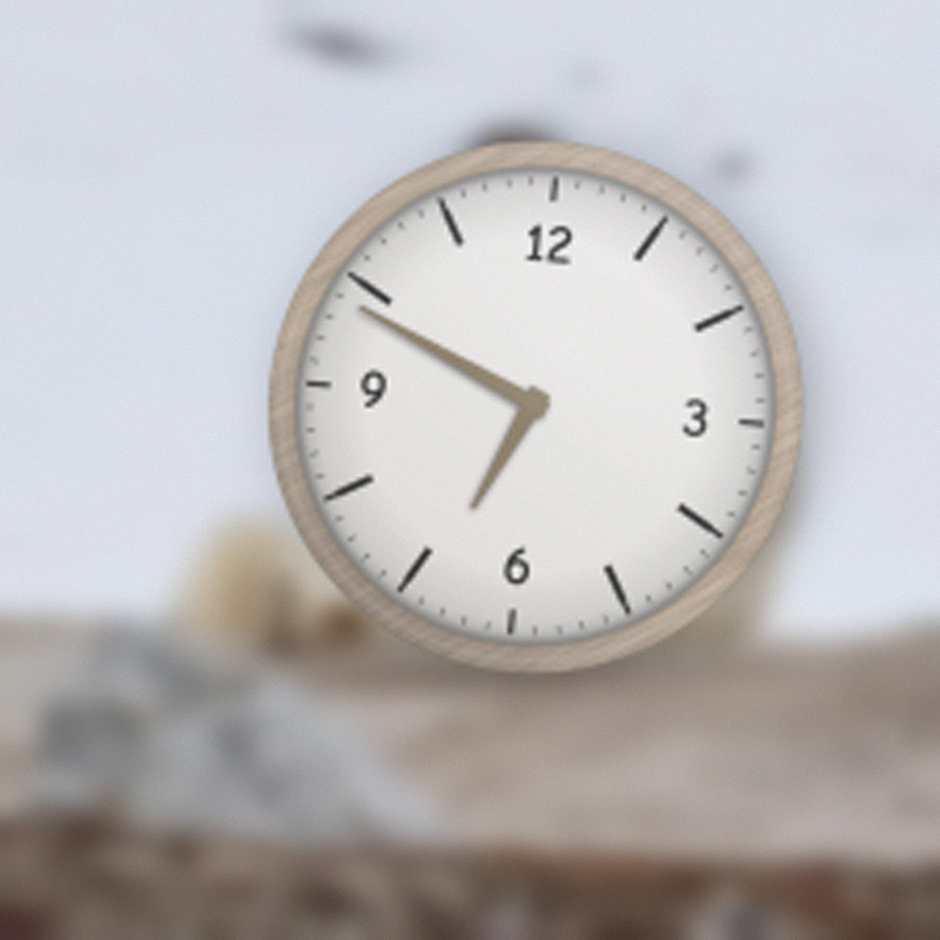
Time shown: 6:49
